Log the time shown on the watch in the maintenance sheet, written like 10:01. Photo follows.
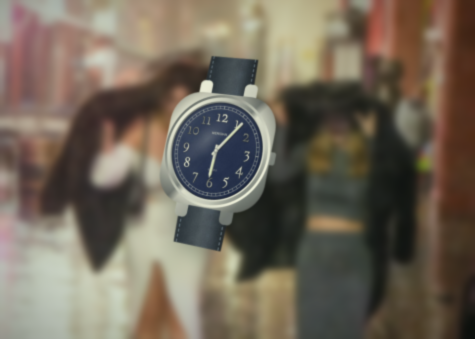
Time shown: 6:06
